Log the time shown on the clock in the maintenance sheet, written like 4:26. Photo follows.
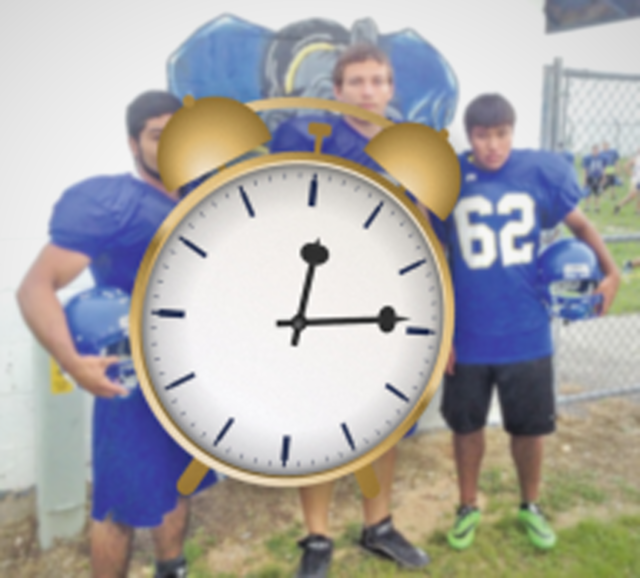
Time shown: 12:14
